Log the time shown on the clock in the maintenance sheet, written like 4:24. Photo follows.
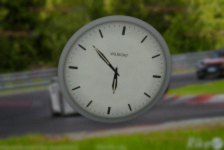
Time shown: 5:52
